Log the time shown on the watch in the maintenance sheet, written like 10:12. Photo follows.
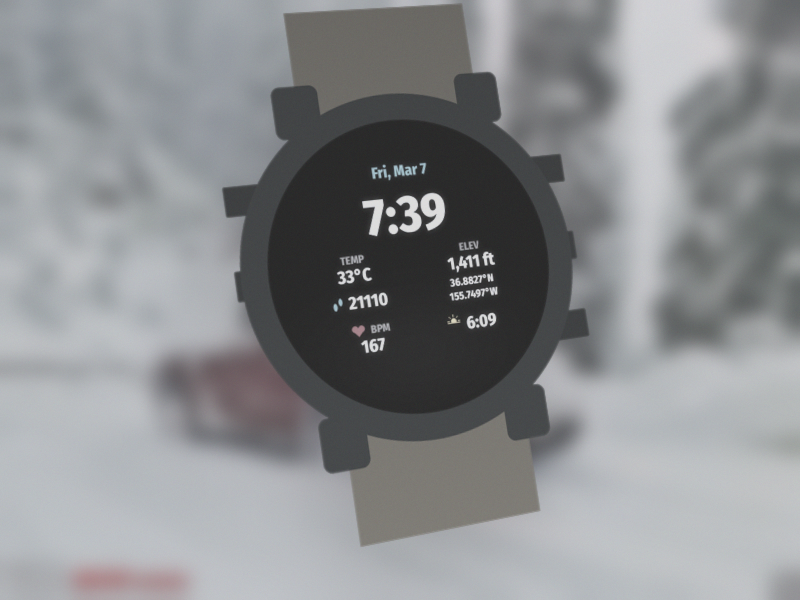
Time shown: 7:39
